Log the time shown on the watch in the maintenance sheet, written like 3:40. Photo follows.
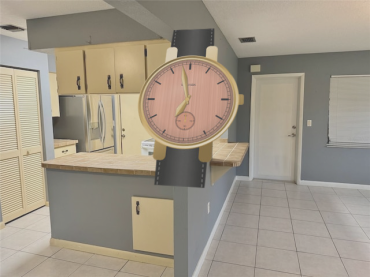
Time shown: 6:58
